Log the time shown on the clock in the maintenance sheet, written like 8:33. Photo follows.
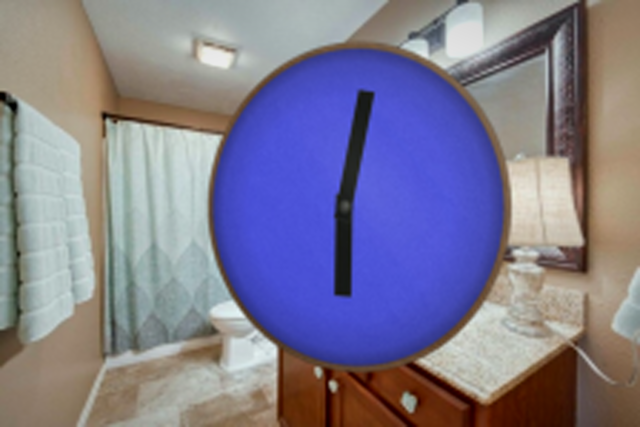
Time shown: 6:02
